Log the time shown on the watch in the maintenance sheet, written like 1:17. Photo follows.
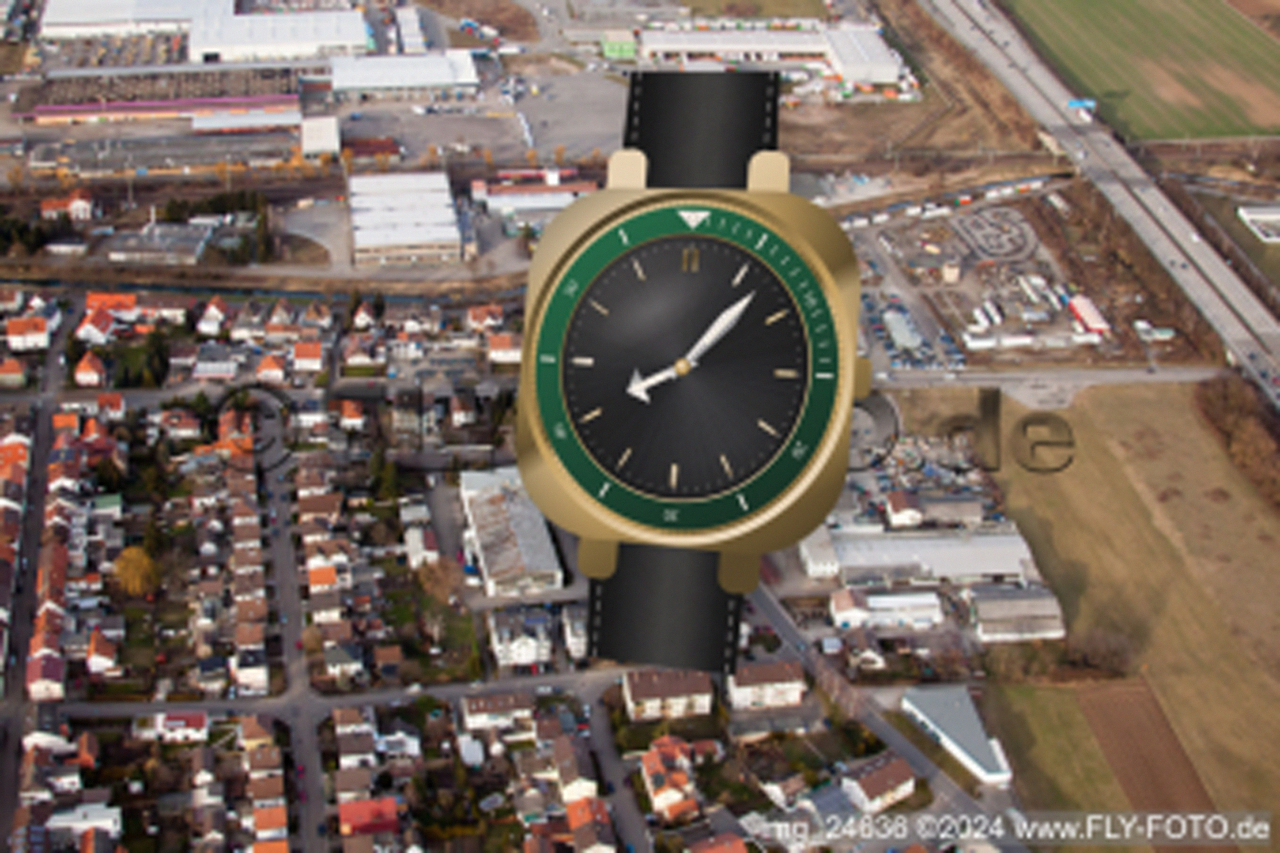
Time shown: 8:07
